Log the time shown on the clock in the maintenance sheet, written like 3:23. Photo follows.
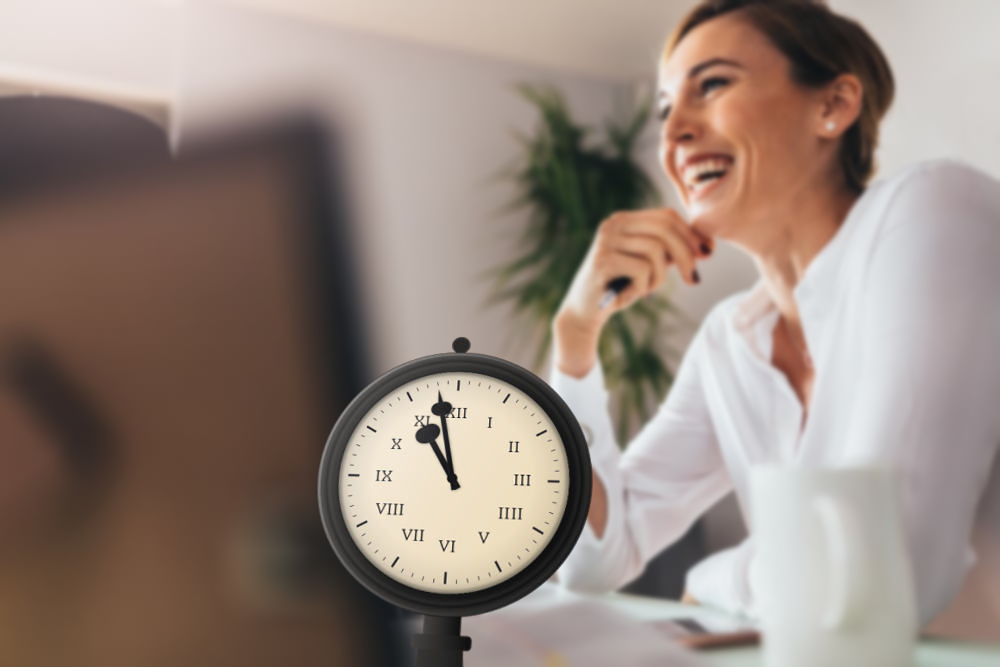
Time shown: 10:58
